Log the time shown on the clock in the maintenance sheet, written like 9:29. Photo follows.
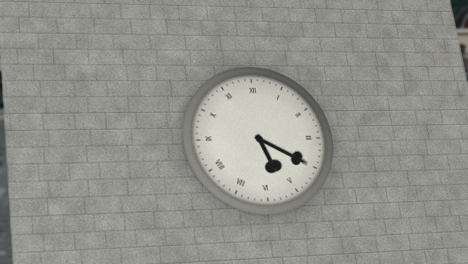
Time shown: 5:20
